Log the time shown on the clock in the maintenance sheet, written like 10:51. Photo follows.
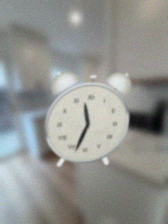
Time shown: 11:33
